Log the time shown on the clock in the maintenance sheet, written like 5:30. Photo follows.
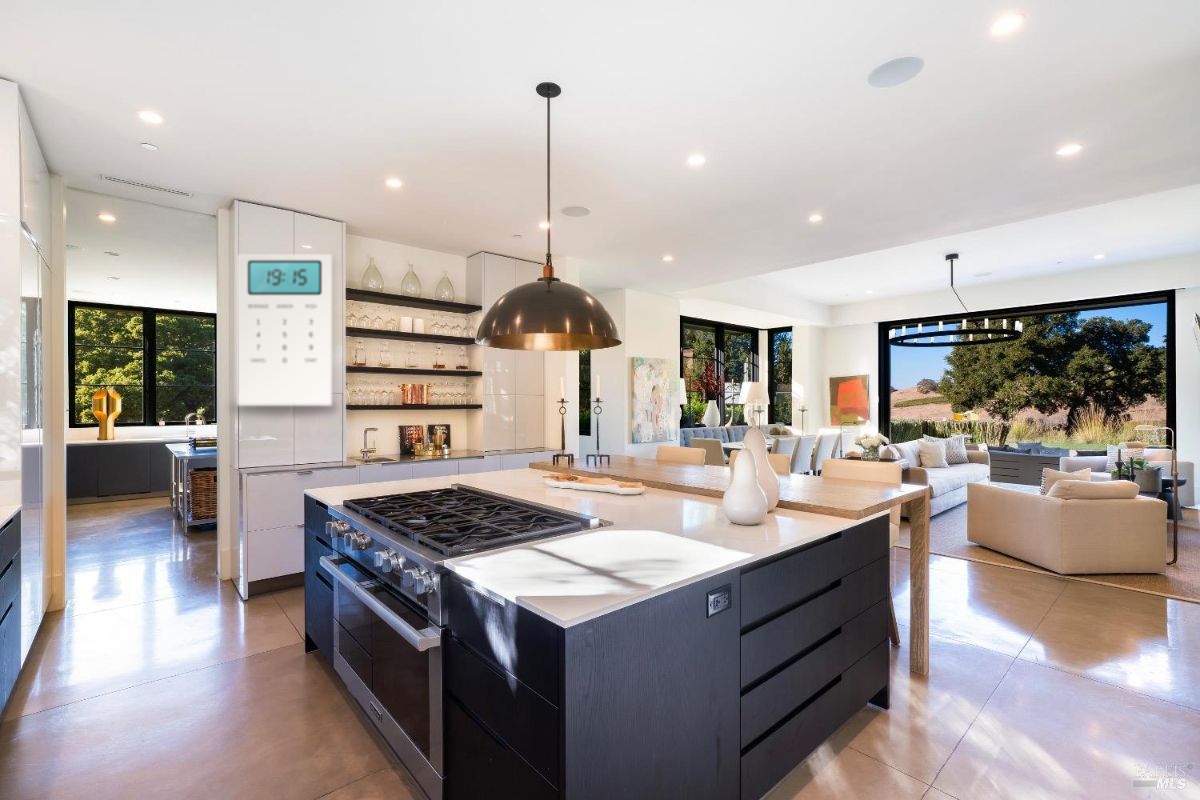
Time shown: 19:15
